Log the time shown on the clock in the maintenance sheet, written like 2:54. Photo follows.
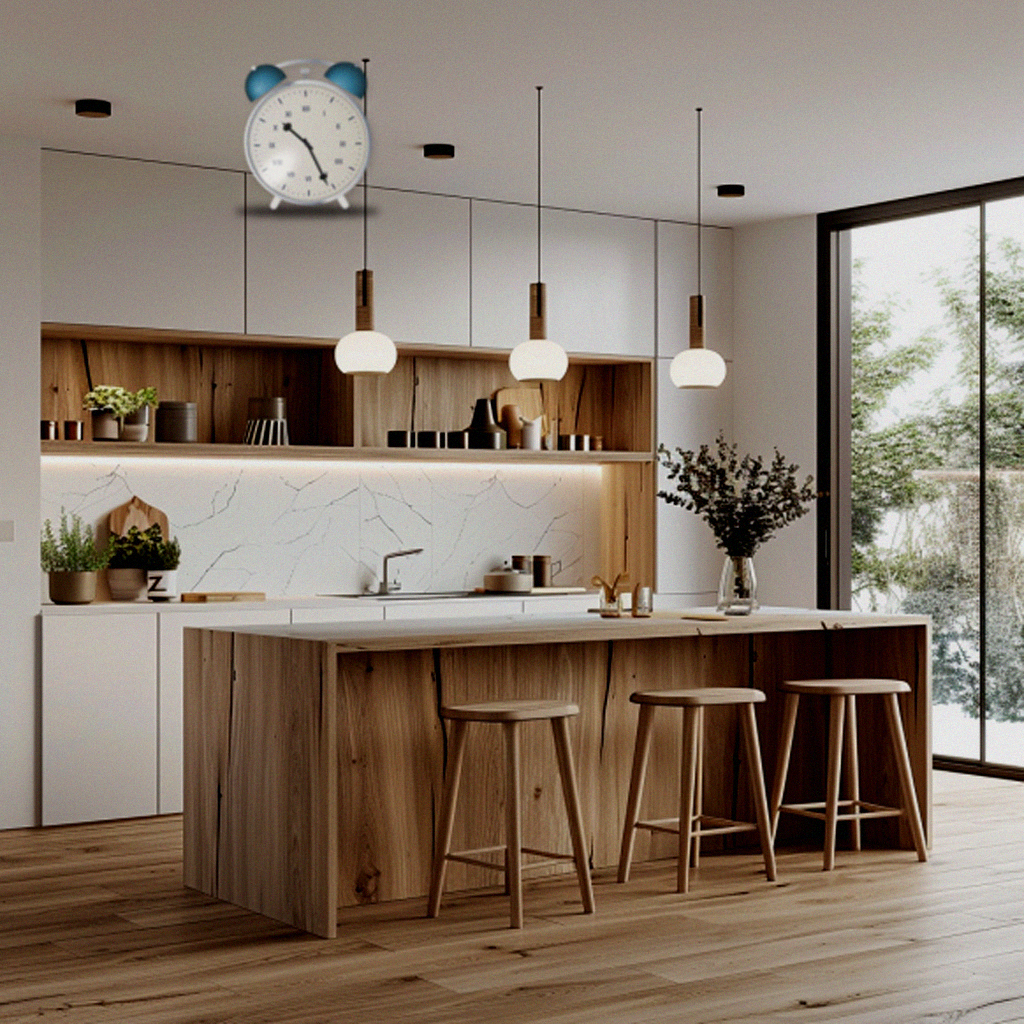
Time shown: 10:26
